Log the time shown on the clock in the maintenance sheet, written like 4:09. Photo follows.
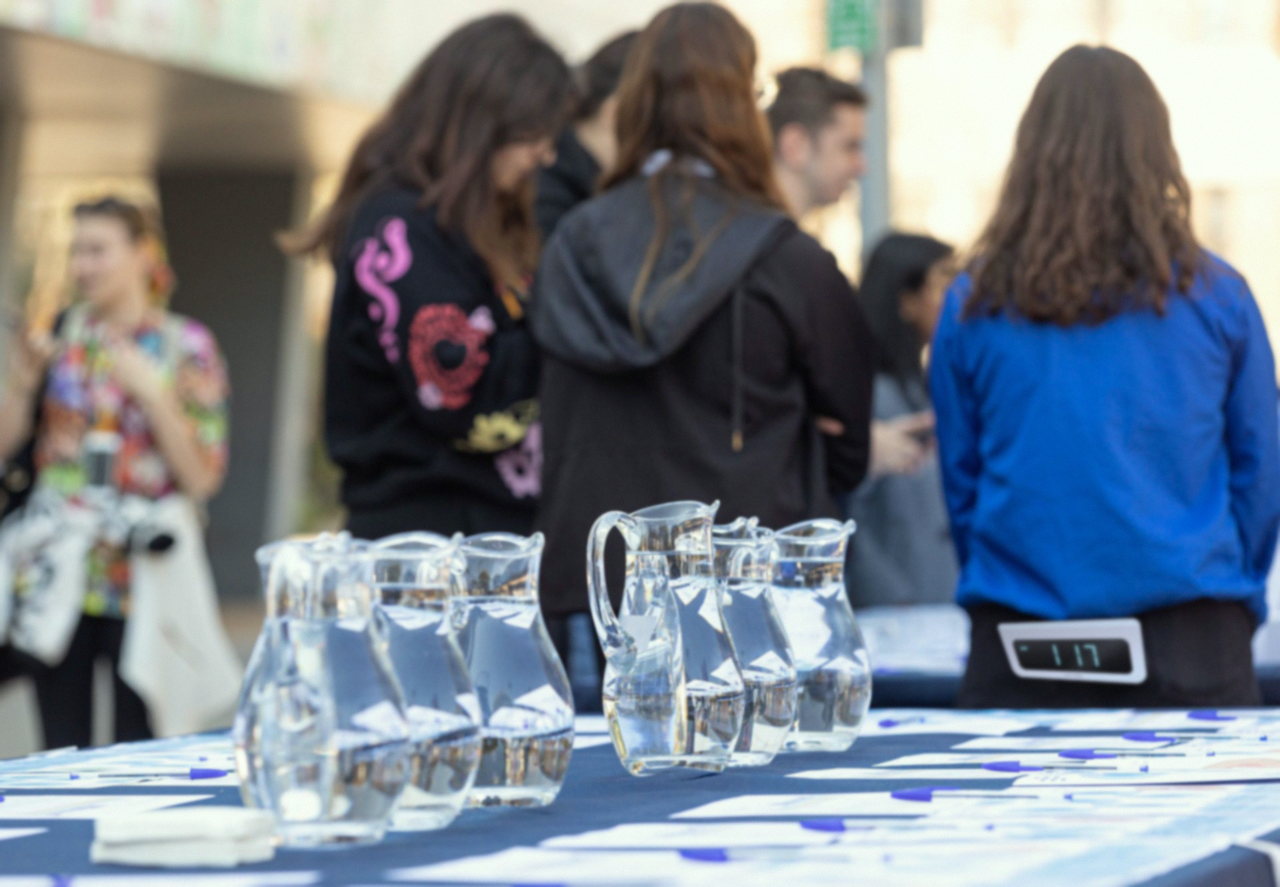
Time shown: 1:17
